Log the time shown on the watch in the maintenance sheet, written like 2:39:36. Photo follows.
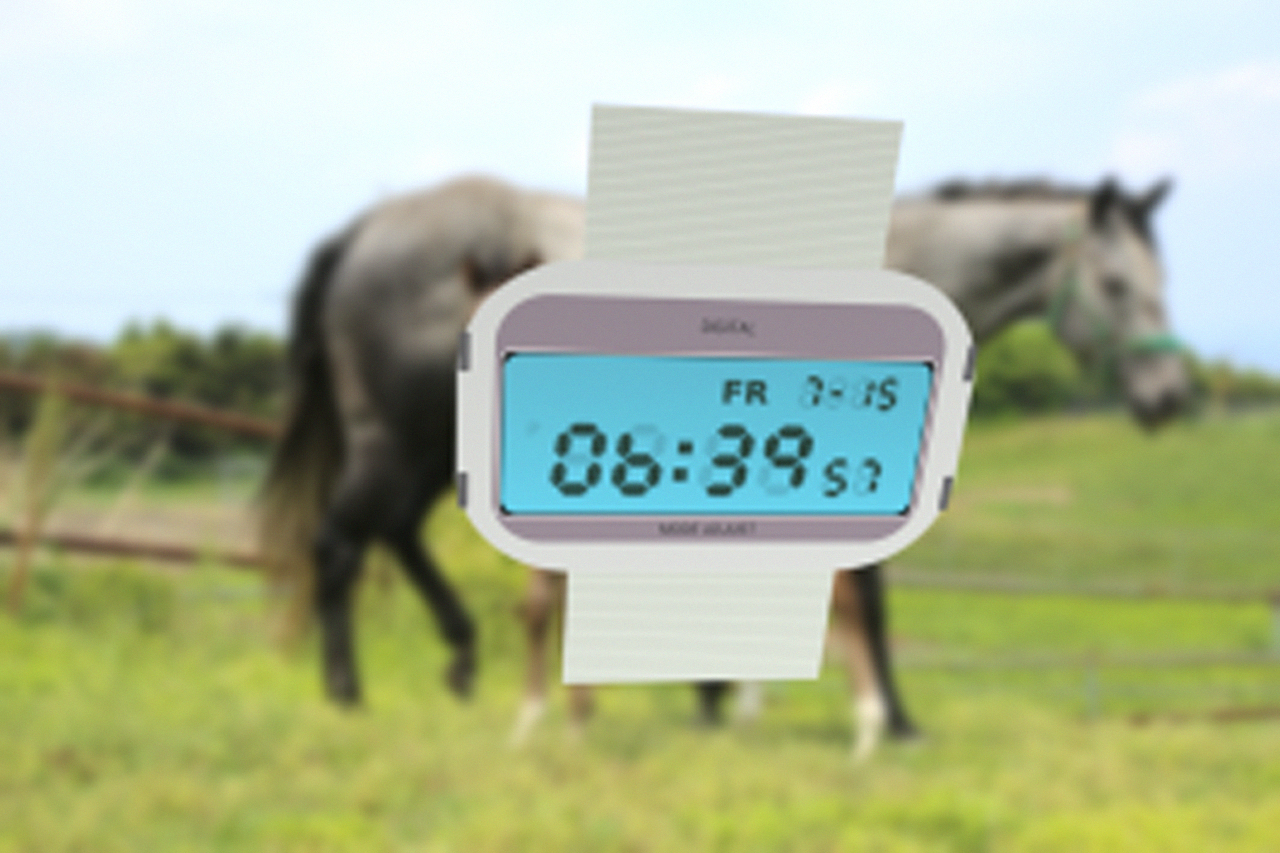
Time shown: 6:39:57
